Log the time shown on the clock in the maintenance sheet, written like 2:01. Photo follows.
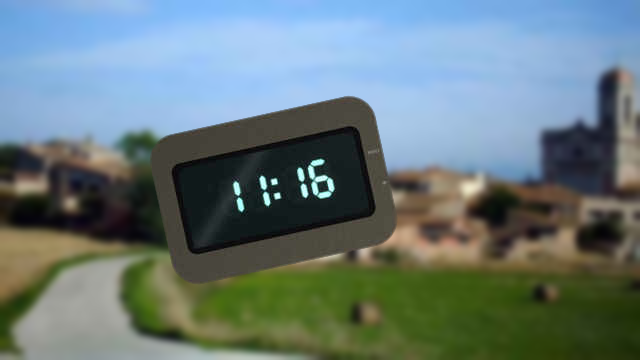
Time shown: 11:16
